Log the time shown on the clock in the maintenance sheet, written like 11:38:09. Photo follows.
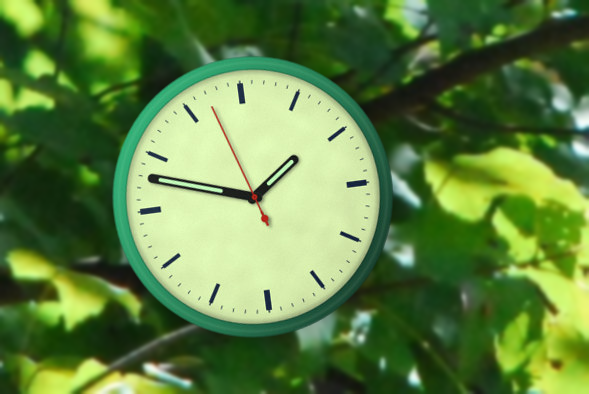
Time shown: 1:47:57
